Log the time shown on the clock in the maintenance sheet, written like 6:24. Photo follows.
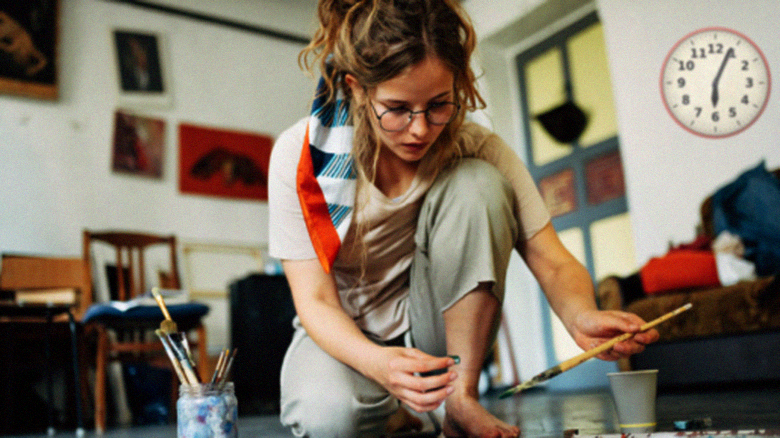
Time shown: 6:04
